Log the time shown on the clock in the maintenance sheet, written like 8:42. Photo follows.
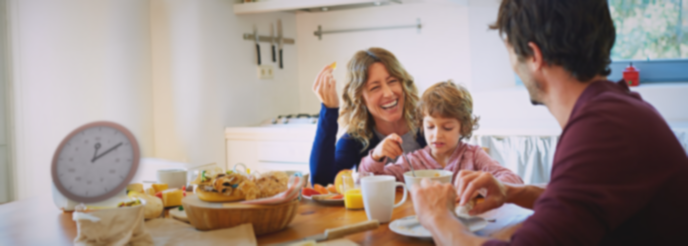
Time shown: 12:09
